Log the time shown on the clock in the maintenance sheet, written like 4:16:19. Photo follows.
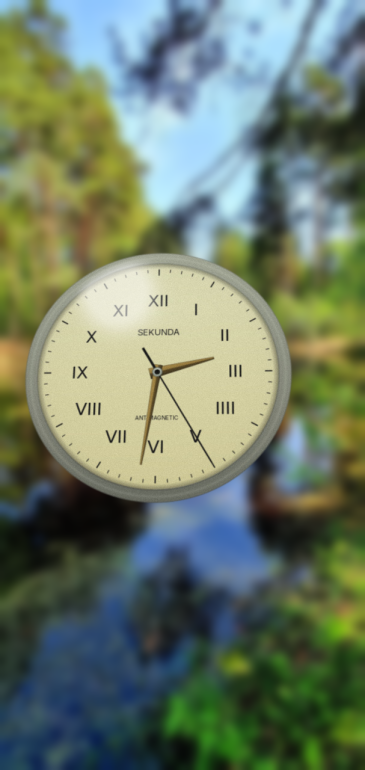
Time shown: 2:31:25
